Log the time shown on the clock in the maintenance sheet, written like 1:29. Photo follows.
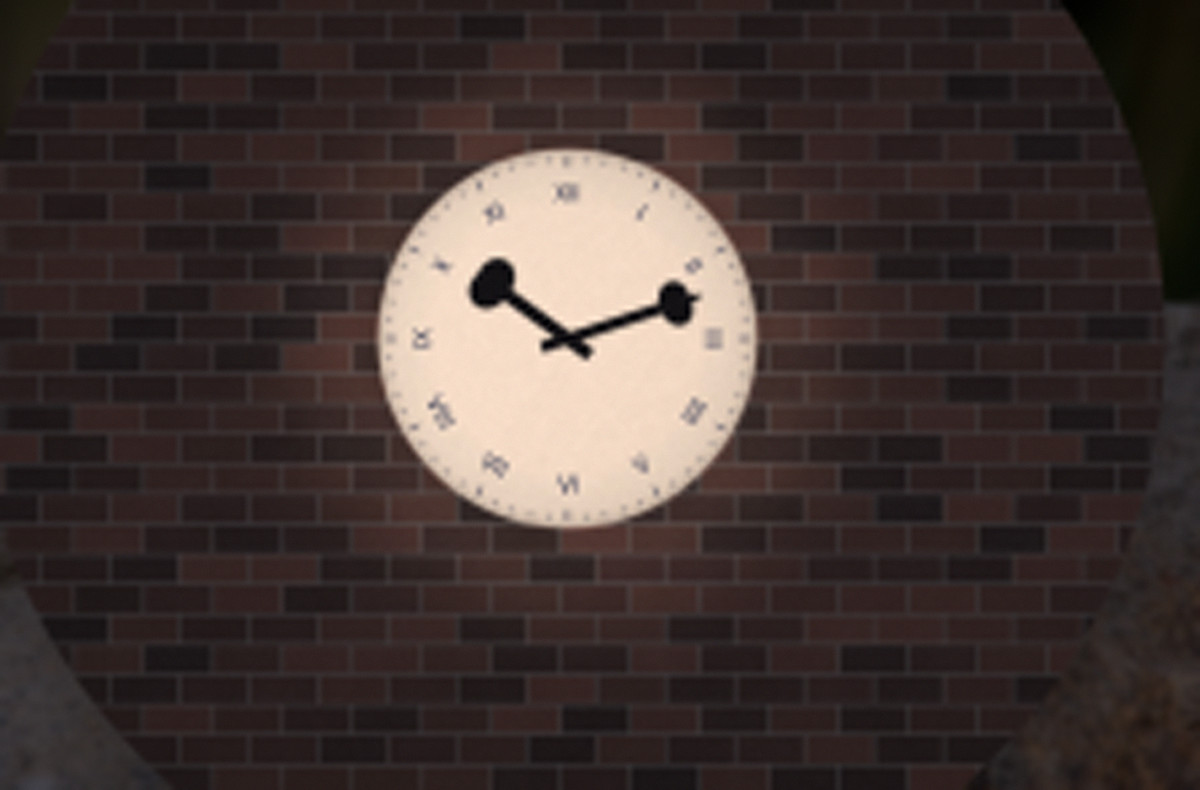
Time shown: 10:12
